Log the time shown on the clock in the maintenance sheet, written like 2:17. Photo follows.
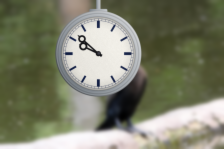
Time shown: 9:52
